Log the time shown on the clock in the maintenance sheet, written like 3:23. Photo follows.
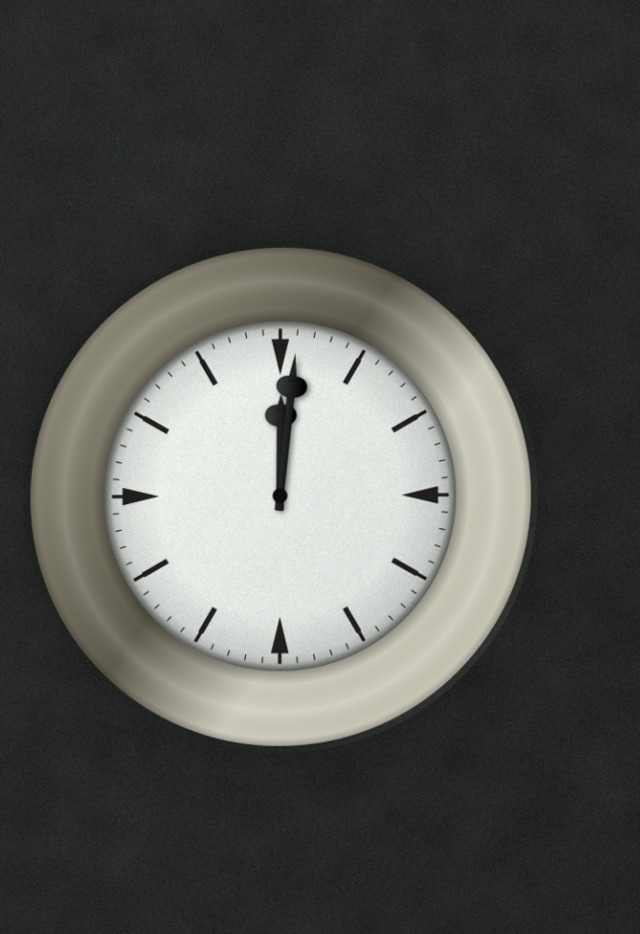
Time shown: 12:01
